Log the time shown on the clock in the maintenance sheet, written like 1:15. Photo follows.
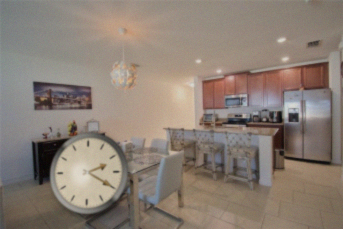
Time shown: 2:20
